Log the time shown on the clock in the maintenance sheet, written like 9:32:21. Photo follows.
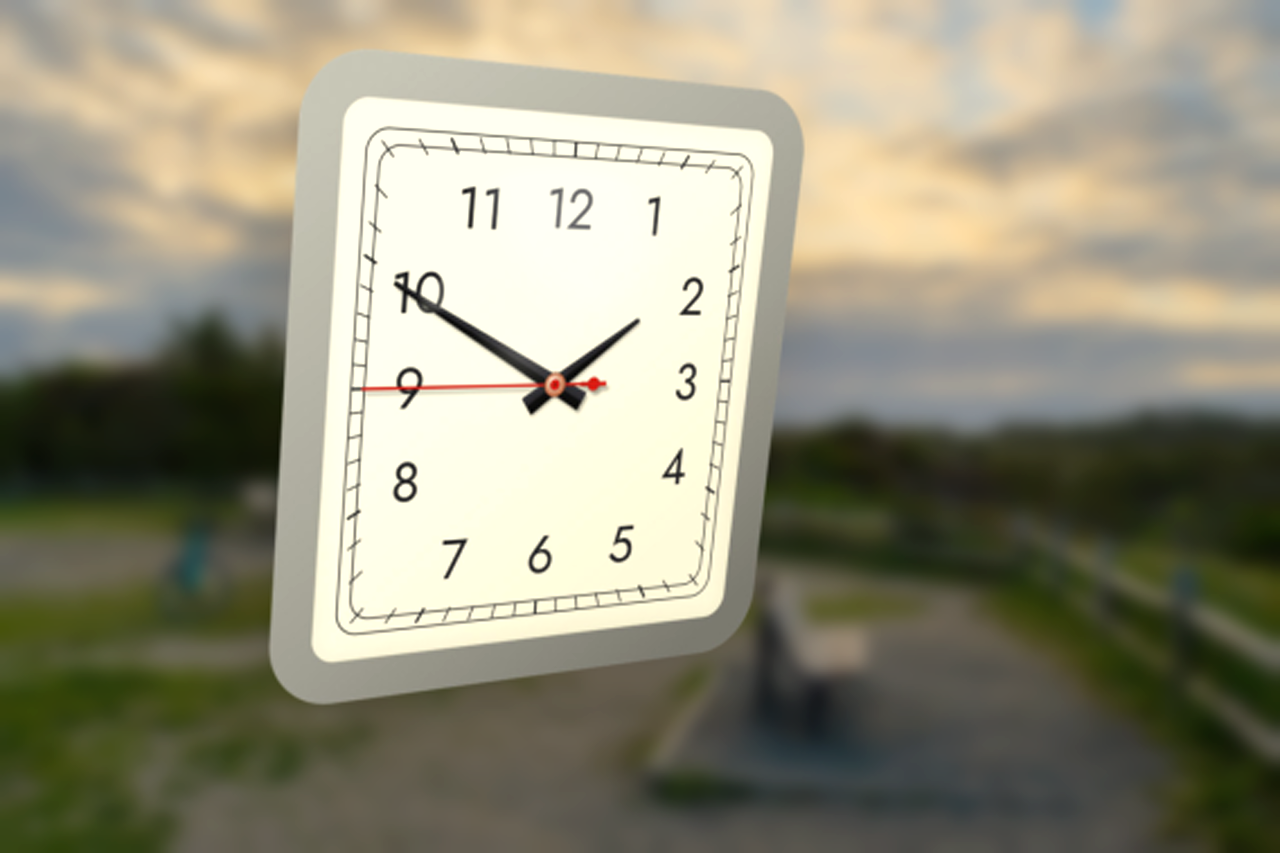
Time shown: 1:49:45
